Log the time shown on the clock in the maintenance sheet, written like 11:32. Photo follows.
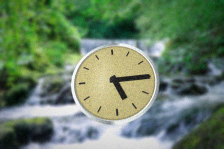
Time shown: 5:15
